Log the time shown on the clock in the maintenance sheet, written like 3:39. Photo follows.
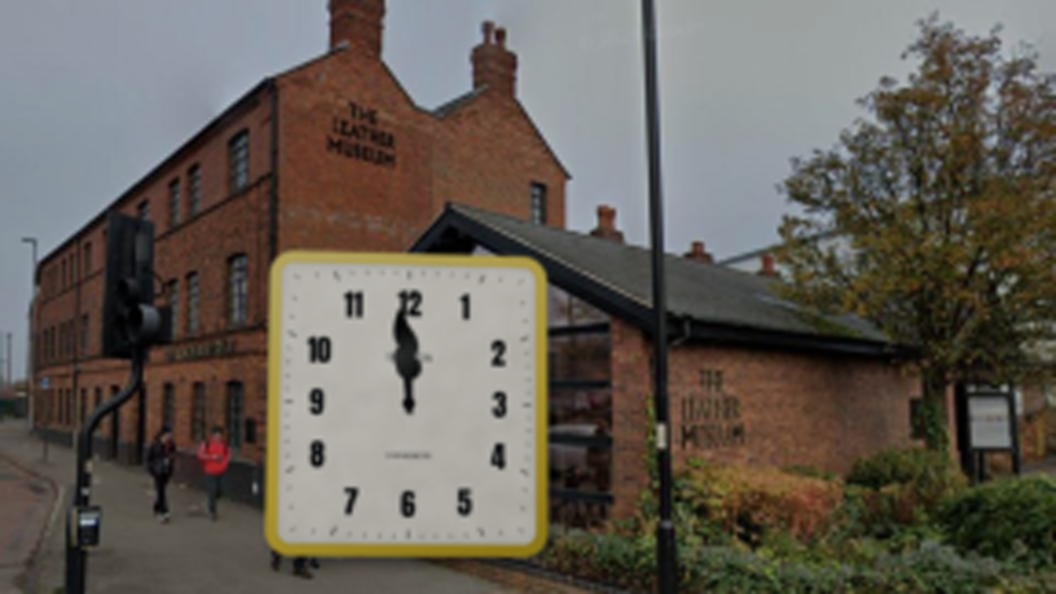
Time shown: 11:59
